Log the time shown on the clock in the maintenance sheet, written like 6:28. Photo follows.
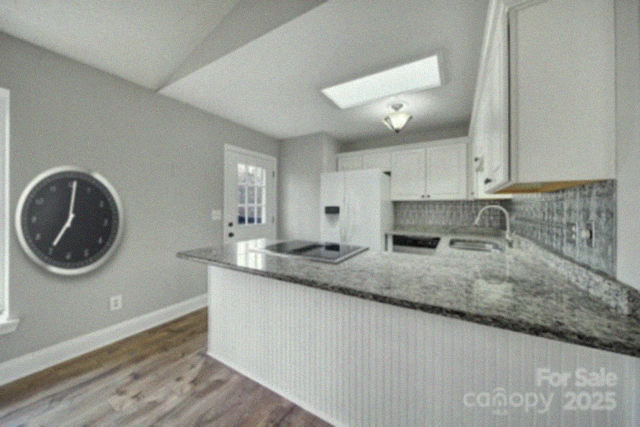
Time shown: 7:01
